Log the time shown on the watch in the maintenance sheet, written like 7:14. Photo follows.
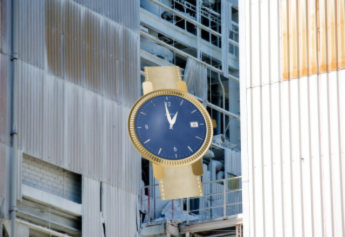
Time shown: 12:59
